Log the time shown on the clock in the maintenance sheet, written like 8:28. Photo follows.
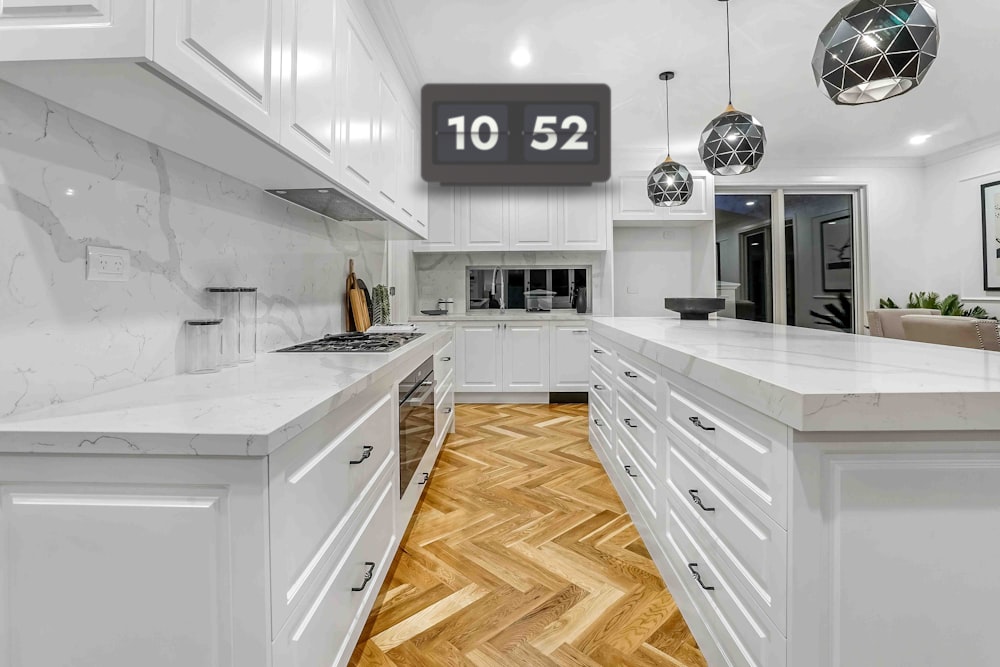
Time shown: 10:52
